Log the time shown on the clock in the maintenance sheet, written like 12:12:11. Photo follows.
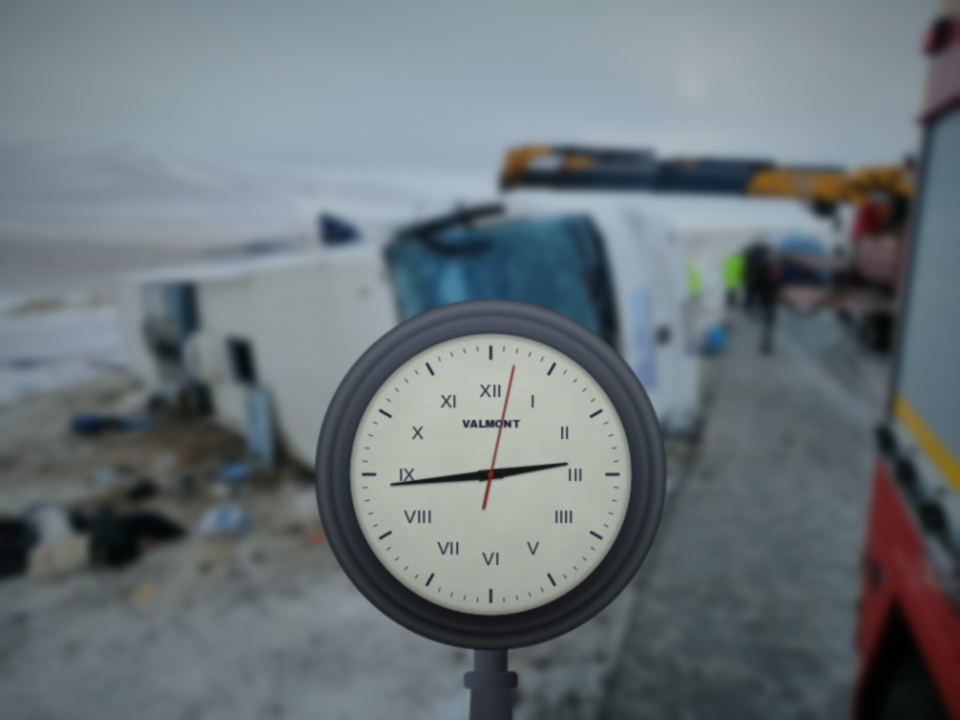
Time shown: 2:44:02
